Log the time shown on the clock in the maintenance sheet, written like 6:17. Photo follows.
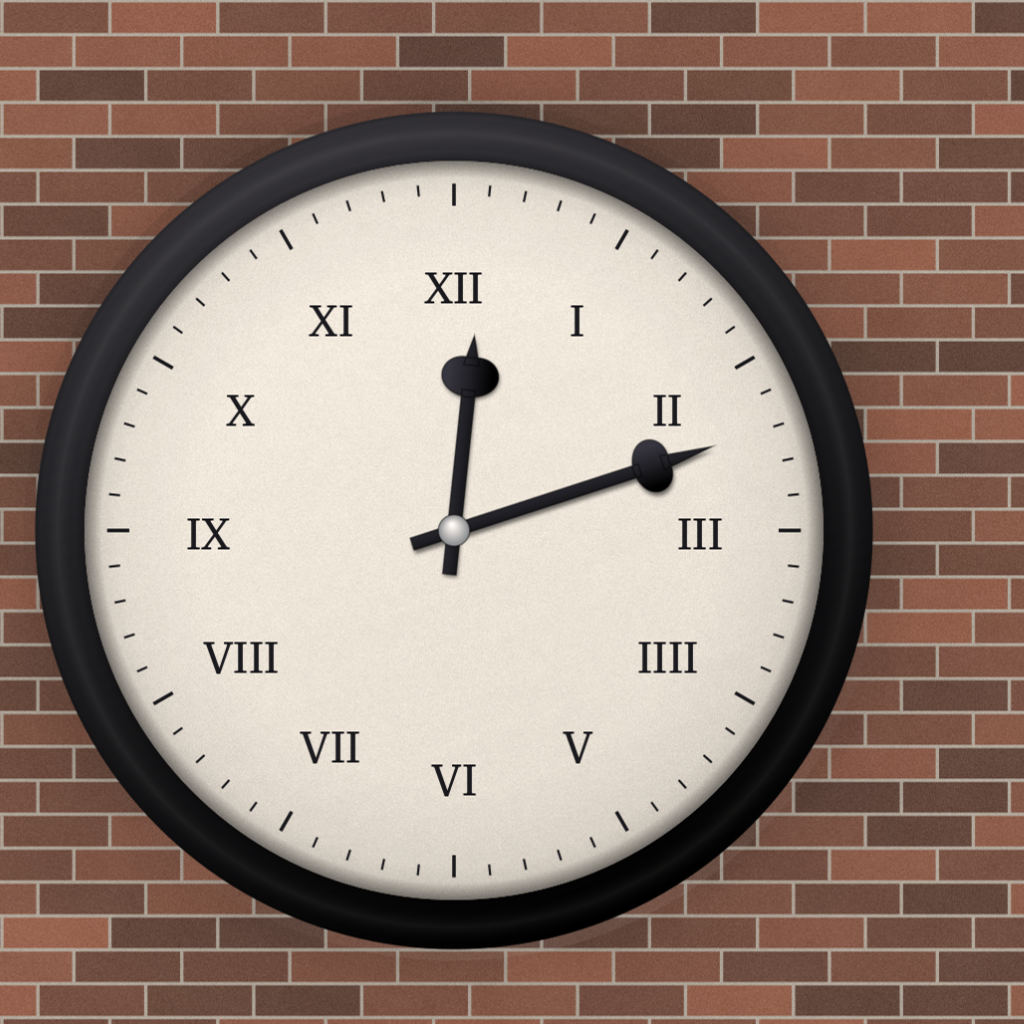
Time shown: 12:12
